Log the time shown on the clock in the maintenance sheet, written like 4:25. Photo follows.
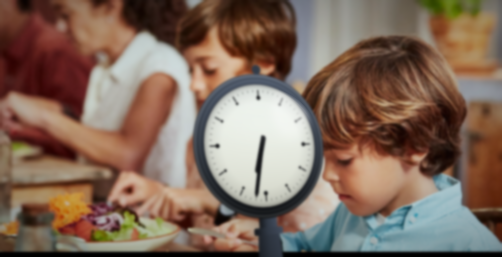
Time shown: 6:32
